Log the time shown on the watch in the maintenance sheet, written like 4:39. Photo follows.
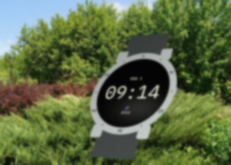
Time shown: 9:14
